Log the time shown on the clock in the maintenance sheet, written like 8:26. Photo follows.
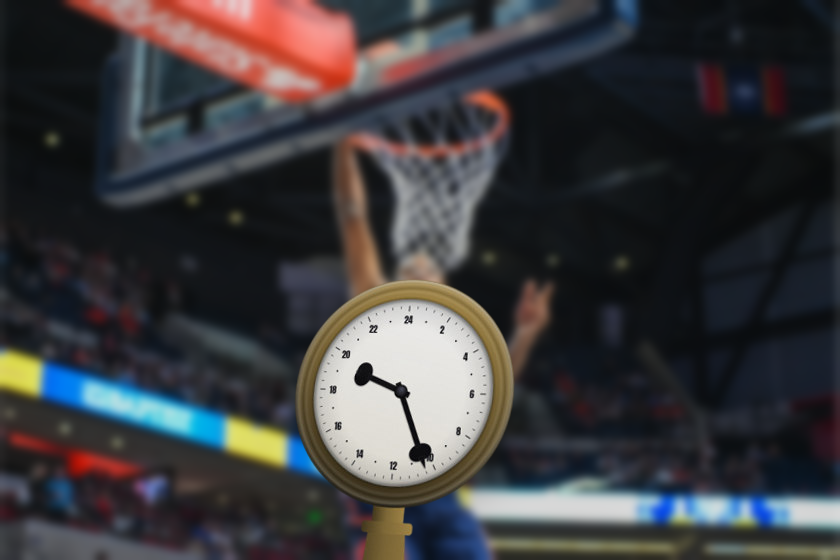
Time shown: 19:26
